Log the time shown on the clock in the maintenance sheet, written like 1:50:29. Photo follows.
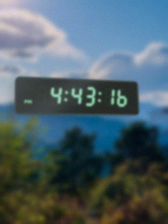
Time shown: 4:43:16
